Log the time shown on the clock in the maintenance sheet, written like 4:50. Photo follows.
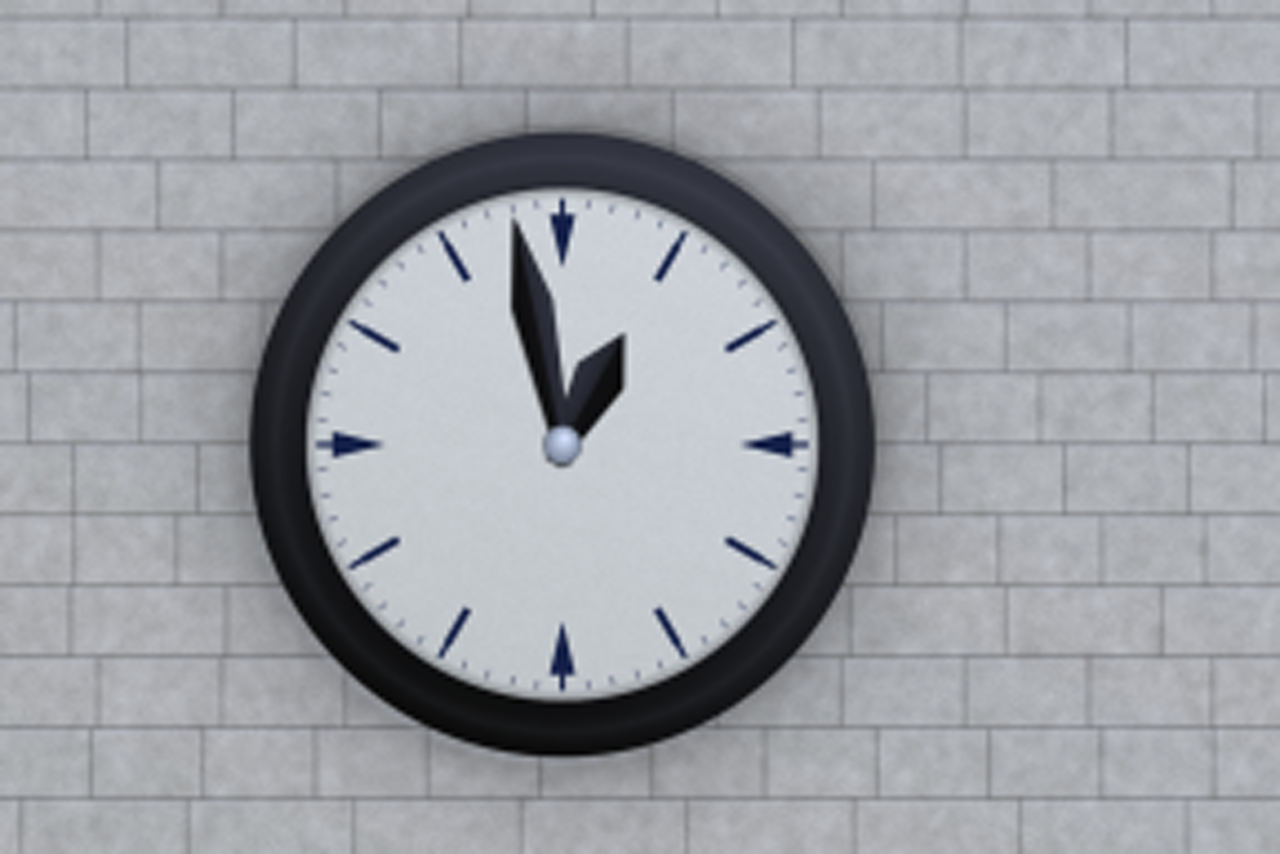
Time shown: 12:58
